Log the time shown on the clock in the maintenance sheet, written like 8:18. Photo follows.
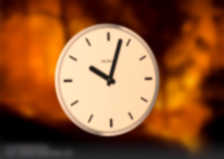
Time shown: 10:03
